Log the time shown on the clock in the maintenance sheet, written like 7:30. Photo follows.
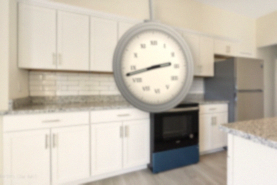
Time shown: 2:43
